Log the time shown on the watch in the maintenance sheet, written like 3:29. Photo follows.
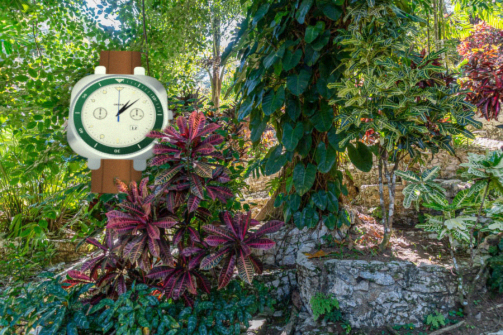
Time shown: 1:08
